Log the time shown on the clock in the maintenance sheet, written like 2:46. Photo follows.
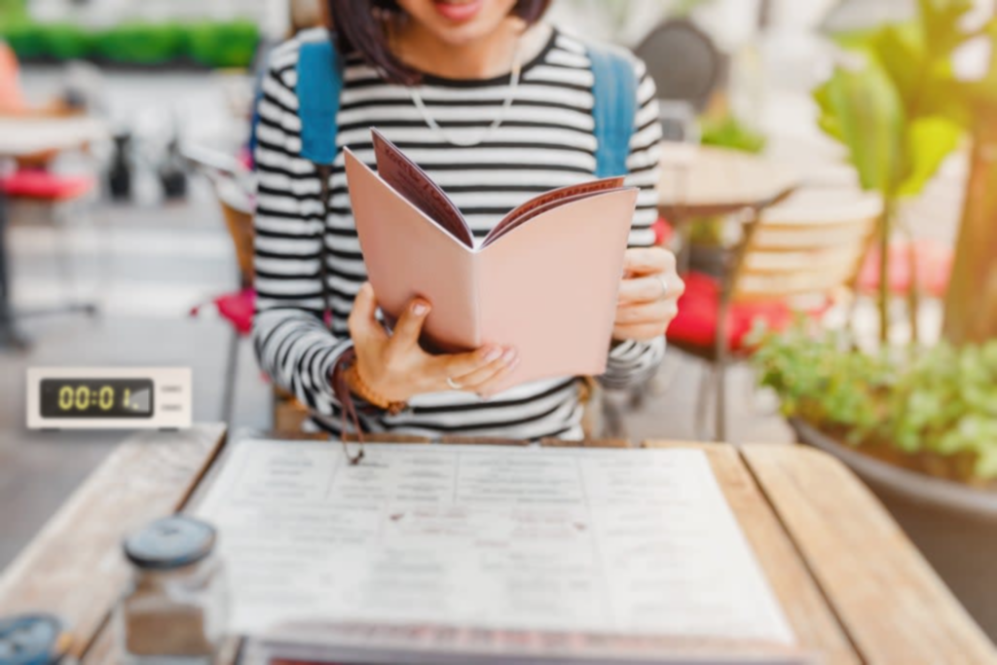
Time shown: 0:01
